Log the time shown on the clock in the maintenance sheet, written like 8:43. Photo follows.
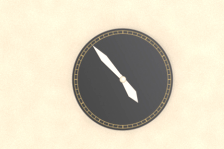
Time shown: 4:53
